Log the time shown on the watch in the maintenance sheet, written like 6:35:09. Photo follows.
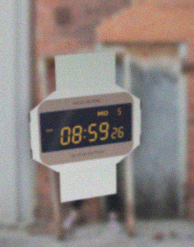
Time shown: 8:59:26
